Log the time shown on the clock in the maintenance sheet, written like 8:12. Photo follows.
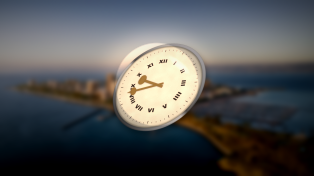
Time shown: 9:43
